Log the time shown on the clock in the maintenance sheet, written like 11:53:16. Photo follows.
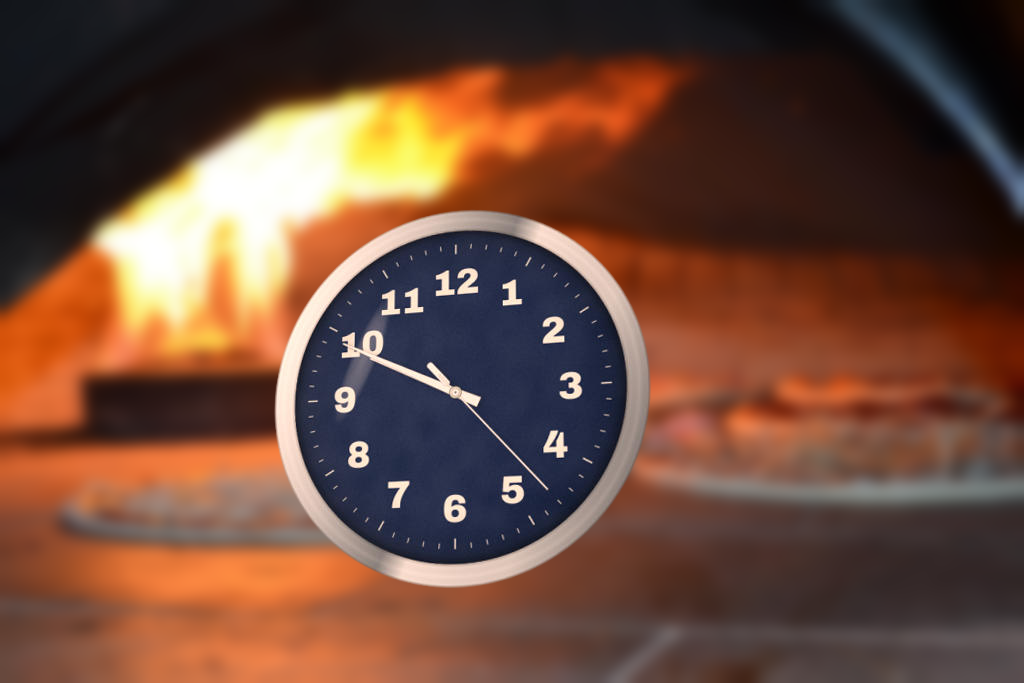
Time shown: 9:49:23
